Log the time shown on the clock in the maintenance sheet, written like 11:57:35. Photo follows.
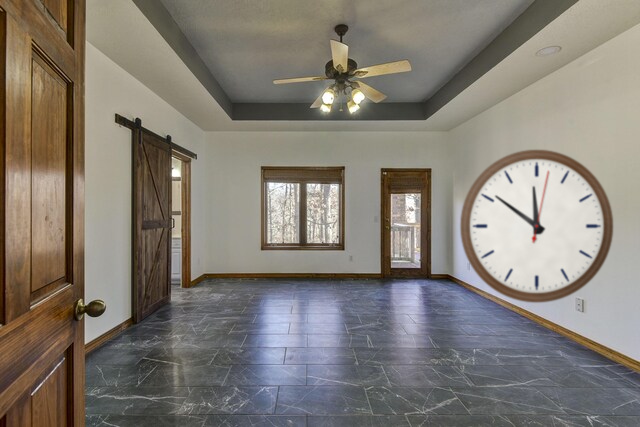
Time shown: 11:51:02
